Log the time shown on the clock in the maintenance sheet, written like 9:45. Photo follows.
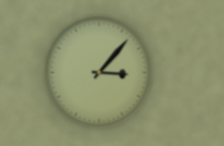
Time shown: 3:07
